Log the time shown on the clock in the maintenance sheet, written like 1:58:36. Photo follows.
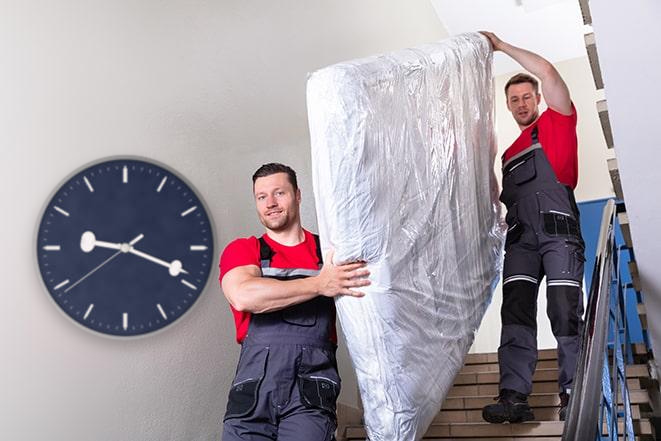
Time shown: 9:18:39
